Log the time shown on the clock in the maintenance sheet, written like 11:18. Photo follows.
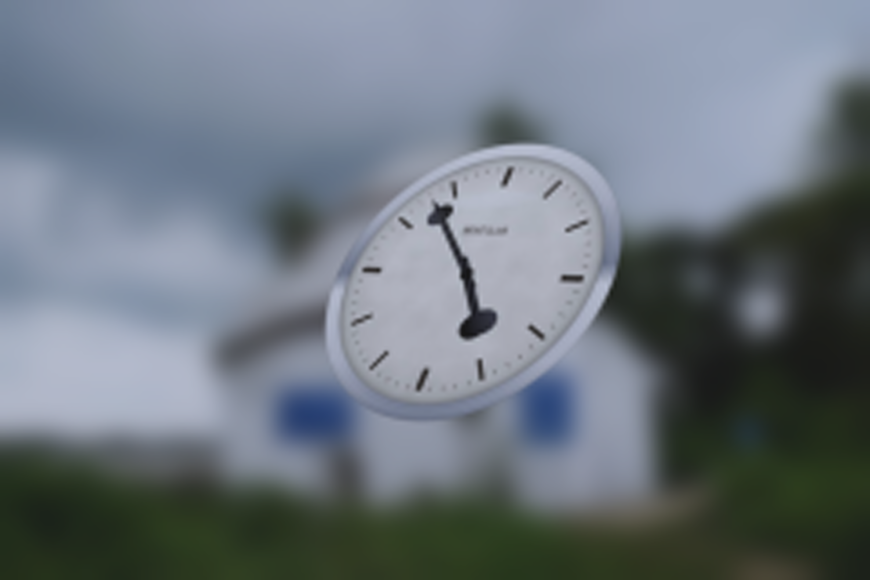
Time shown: 4:53
